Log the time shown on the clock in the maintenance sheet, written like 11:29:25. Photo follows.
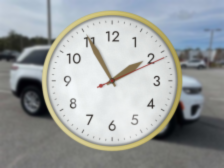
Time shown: 1:55:11
